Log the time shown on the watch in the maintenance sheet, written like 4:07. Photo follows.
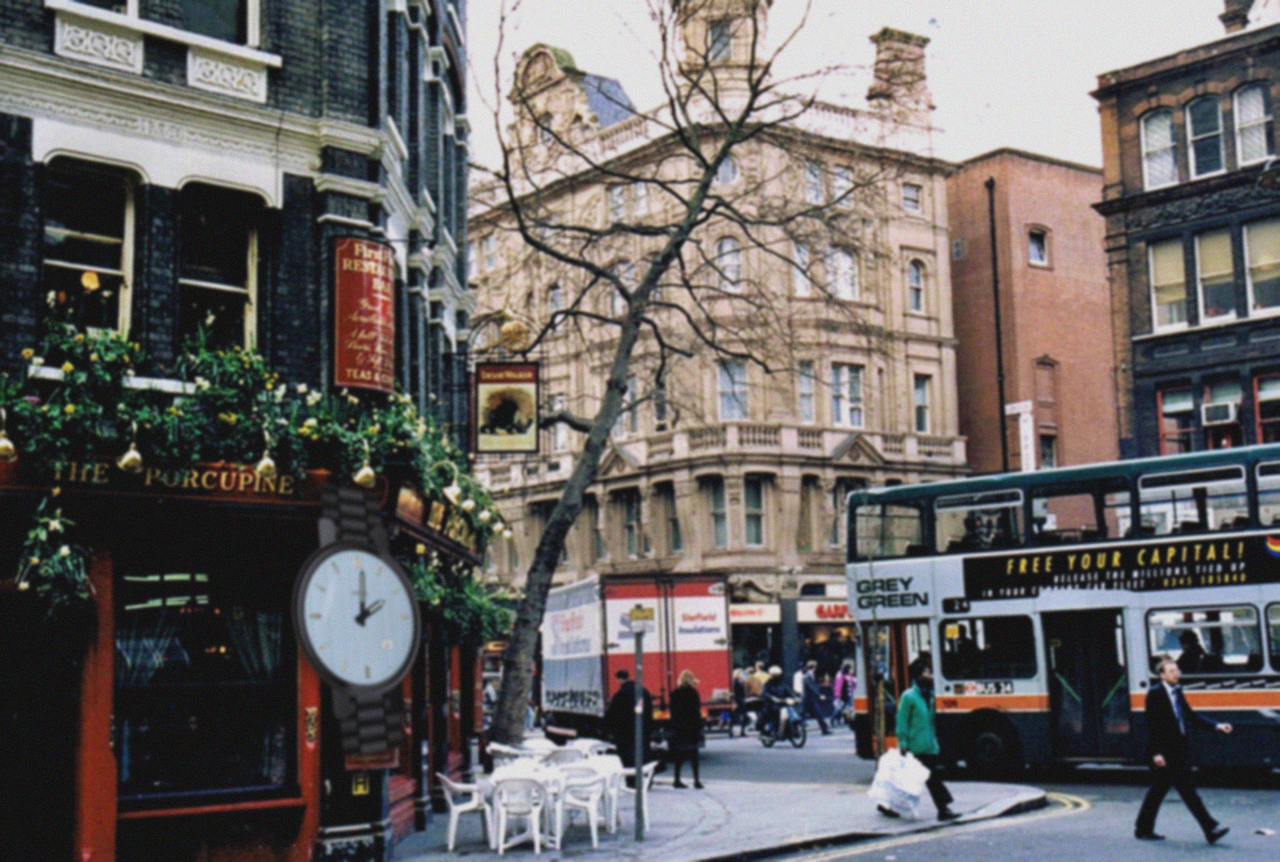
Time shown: 2:01
